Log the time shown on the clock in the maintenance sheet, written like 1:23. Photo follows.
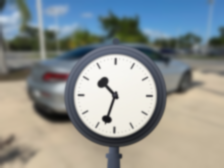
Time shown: 10:33
